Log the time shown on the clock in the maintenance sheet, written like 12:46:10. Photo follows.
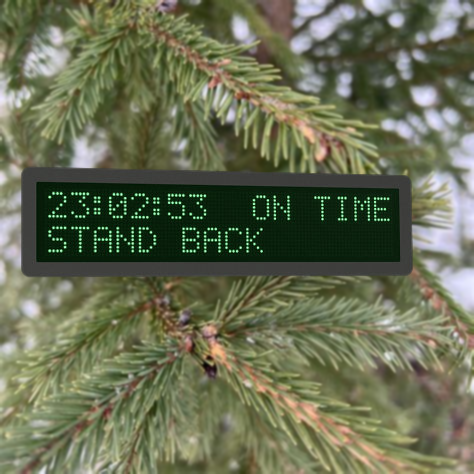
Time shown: 23:02:53
